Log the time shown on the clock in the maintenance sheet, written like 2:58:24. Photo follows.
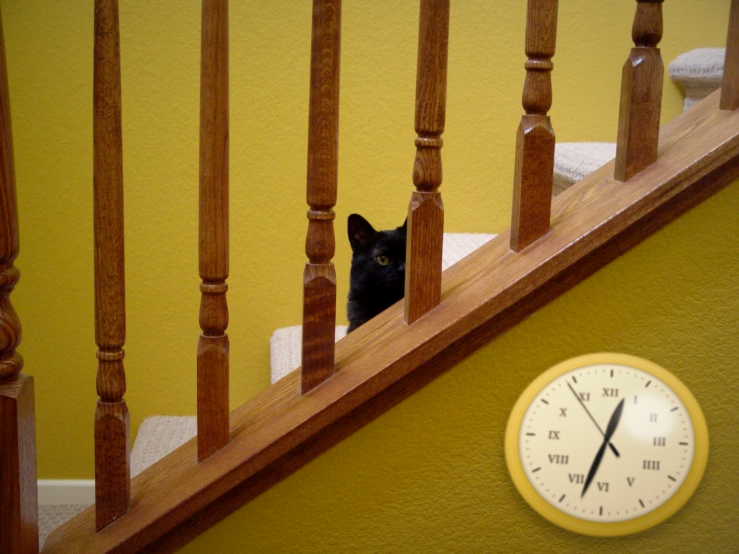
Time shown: 12:32:54
